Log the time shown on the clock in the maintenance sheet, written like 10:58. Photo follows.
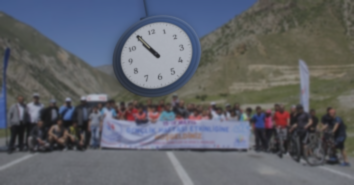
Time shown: 10:55
